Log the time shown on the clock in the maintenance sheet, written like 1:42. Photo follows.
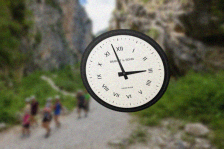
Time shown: 2:58
